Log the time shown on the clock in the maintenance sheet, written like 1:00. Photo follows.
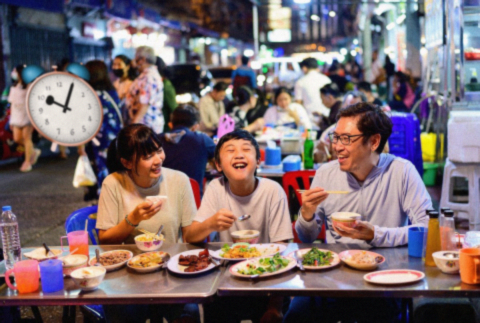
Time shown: 10:05
